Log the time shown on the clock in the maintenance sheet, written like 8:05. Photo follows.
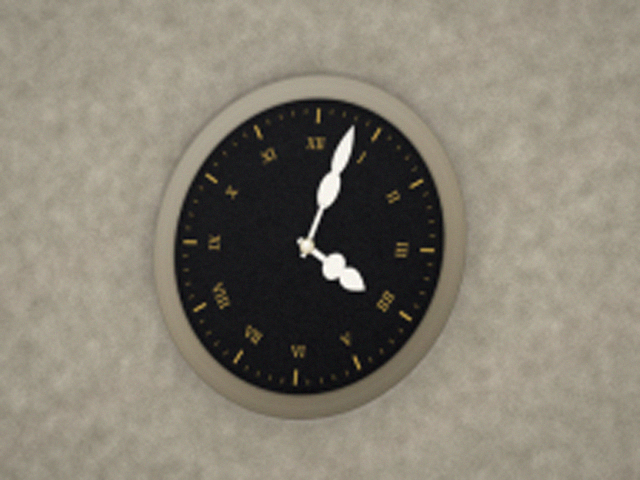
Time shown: 4:03
